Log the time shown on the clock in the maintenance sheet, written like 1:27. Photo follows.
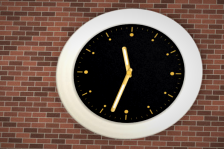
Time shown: 11:33
